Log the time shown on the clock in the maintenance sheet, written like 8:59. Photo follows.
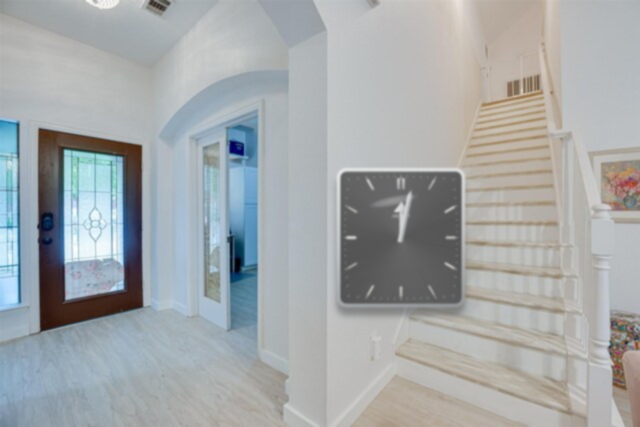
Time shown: 12:02
